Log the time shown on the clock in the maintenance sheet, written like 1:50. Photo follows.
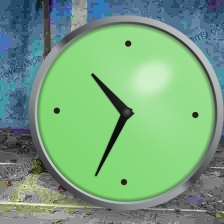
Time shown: 10:34
